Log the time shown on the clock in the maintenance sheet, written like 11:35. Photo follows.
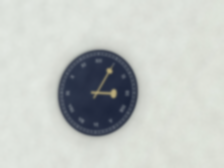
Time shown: 3:05
